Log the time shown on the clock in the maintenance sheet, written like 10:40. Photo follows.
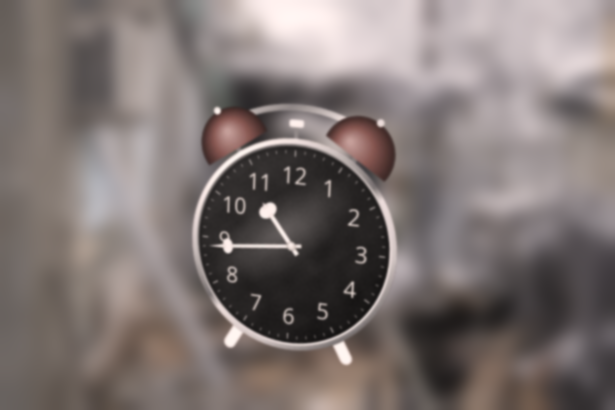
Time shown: 10:44
